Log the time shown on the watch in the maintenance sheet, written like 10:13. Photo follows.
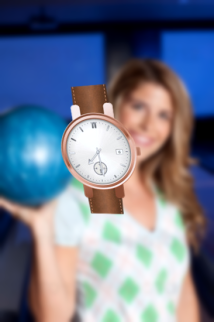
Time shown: 7:29
